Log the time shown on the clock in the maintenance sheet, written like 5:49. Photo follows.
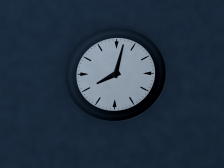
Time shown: 8:02
